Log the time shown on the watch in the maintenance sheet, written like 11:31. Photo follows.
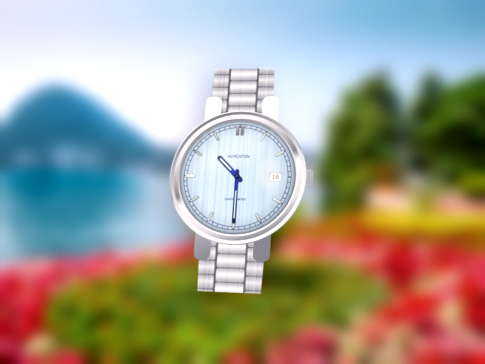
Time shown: 10:30
